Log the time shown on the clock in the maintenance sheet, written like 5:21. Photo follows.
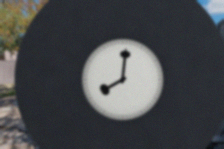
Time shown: 8:01
